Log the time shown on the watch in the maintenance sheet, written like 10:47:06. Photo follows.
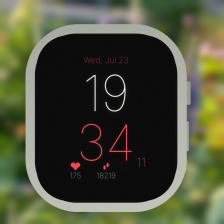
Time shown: 19:34:11
